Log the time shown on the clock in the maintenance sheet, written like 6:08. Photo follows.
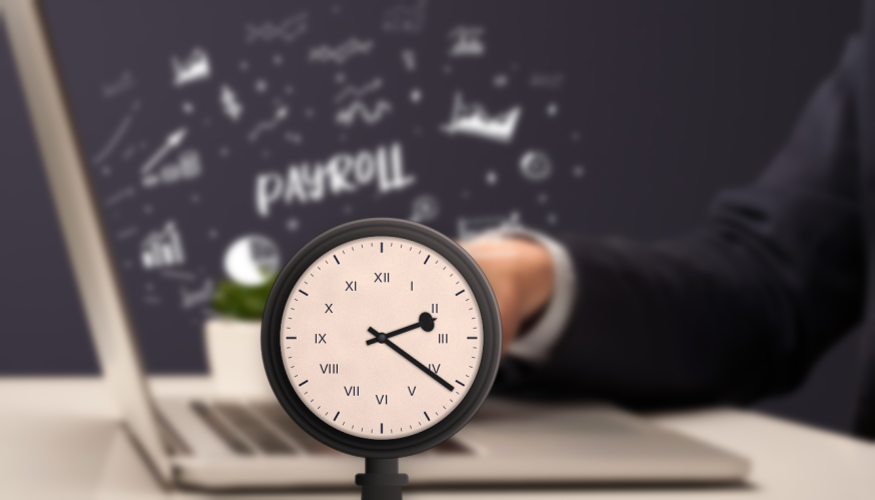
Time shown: 2:21
